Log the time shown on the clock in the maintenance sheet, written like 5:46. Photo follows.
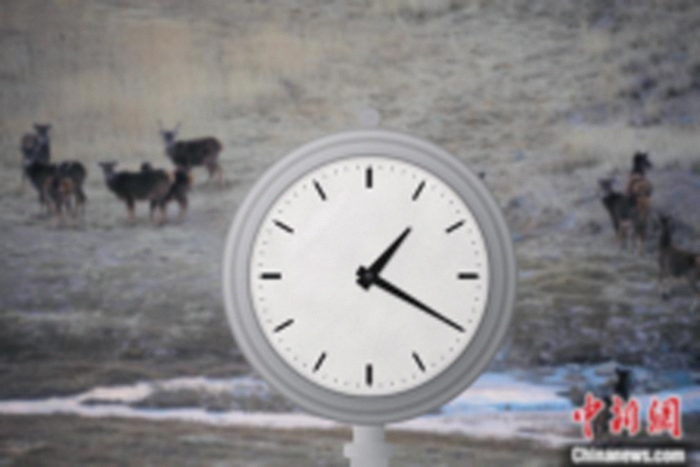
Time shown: 1:20
